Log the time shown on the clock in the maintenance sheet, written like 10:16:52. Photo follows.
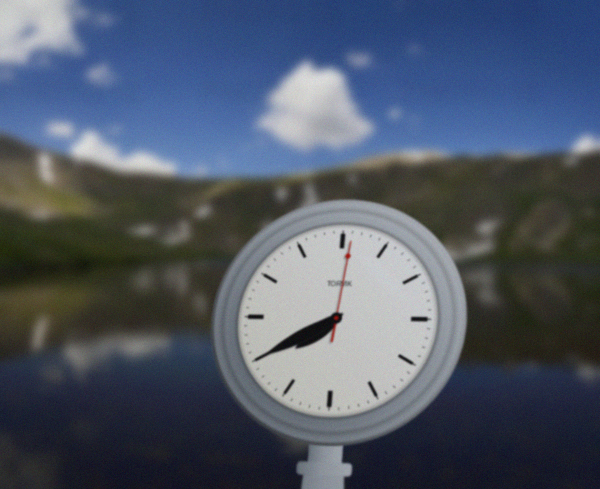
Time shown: 7:40:01
